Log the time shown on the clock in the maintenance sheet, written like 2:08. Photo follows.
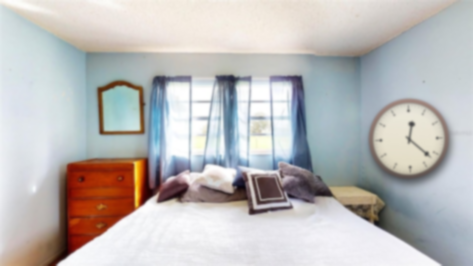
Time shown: 12:22
